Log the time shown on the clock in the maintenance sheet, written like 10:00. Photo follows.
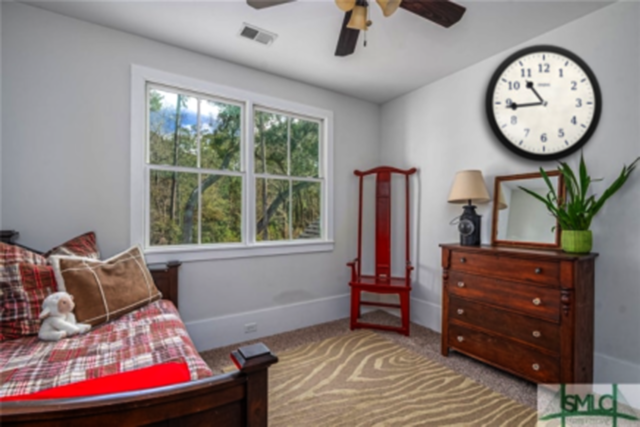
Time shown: 10:44
